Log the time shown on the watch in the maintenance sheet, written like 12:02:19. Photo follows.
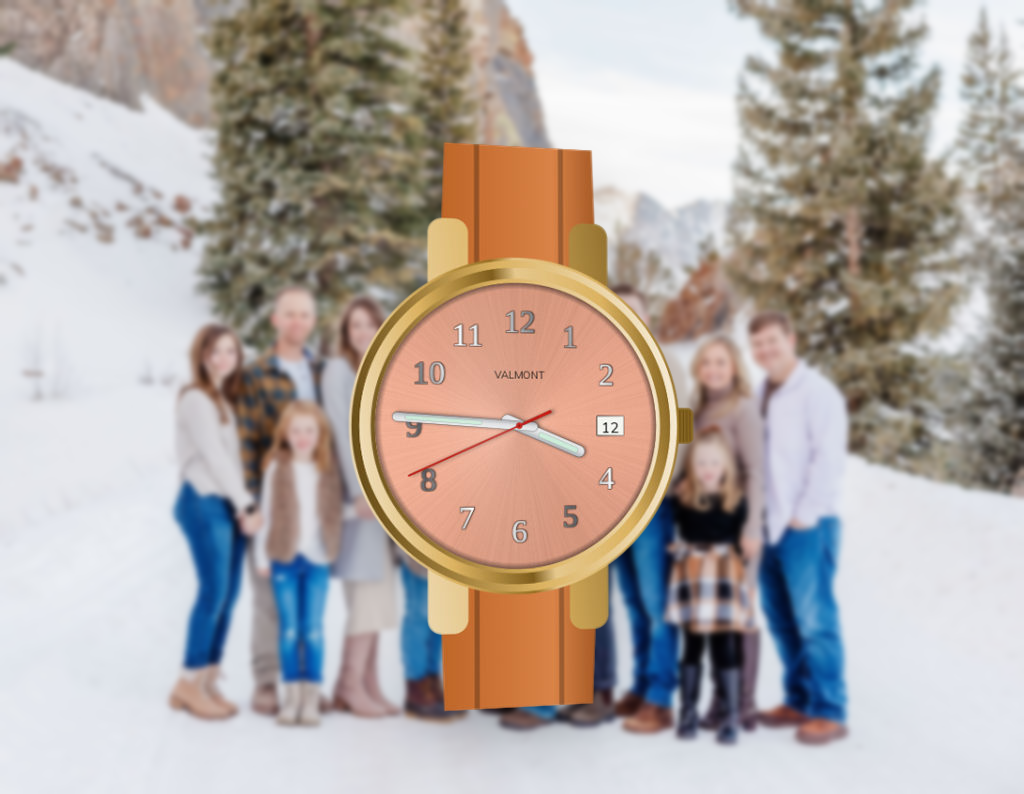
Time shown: 3:45:41
